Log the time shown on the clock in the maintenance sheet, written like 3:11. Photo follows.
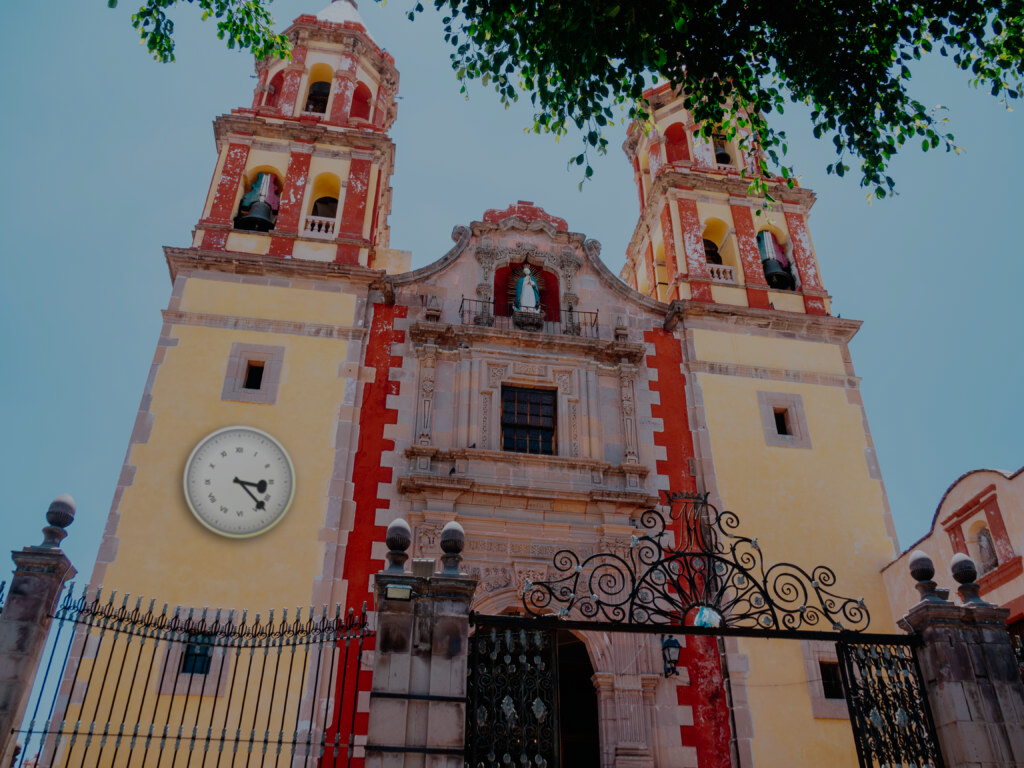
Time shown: 3:23
